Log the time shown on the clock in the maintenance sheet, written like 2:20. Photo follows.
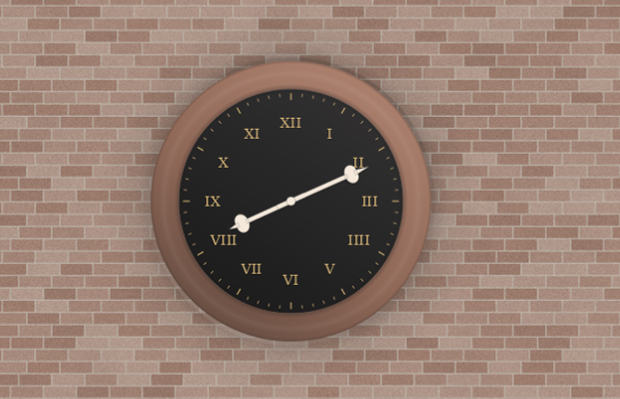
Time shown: 8:11
